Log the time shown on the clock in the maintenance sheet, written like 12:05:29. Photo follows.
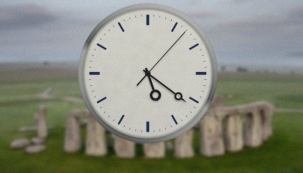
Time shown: 5:21:07
